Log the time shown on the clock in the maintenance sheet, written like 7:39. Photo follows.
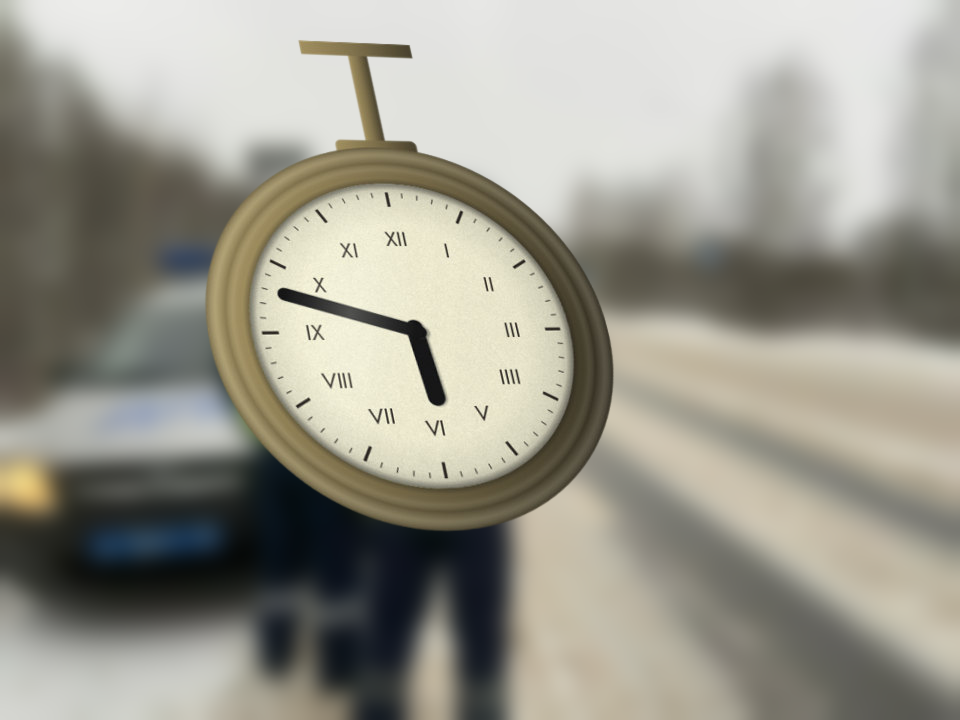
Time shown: 5:48
